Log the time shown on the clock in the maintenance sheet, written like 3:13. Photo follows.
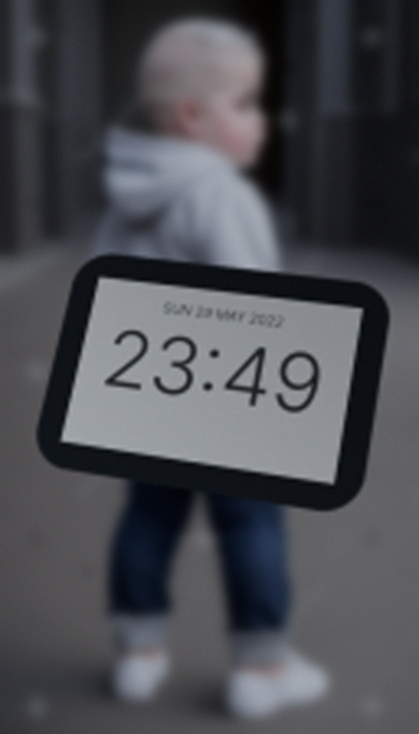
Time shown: 23:49
